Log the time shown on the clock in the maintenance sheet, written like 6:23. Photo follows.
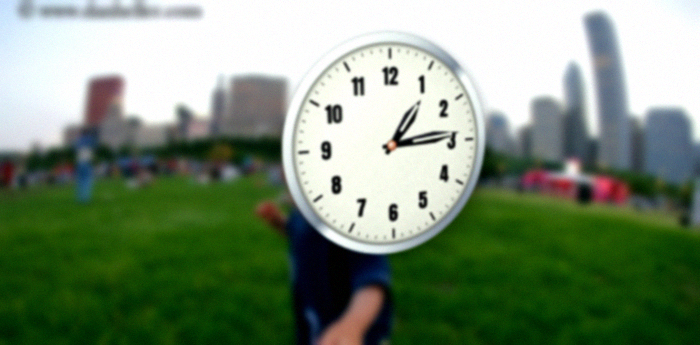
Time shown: 1:14
